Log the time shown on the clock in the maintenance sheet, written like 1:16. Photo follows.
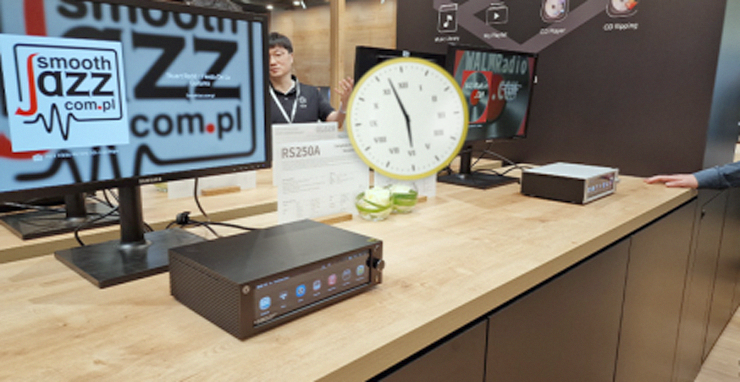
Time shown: 5:57
